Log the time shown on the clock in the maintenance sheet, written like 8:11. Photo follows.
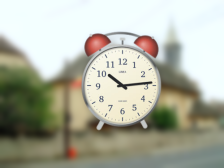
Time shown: 10:14
